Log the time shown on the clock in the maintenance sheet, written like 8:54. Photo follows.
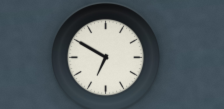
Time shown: 6:50
